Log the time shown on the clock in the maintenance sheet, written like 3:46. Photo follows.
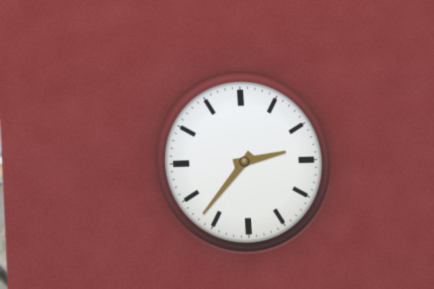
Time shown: 2:37
